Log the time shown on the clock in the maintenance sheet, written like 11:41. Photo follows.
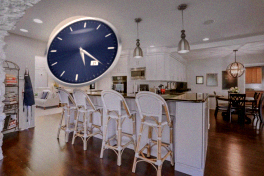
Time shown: 5:21
